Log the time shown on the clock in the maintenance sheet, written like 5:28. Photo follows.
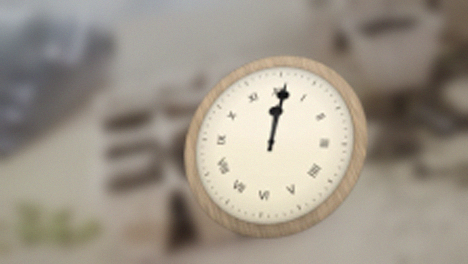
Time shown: 12:01
